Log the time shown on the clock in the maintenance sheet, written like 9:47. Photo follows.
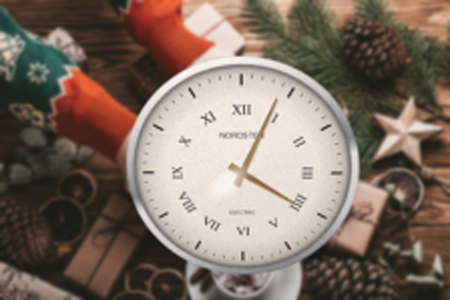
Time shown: 4:04
